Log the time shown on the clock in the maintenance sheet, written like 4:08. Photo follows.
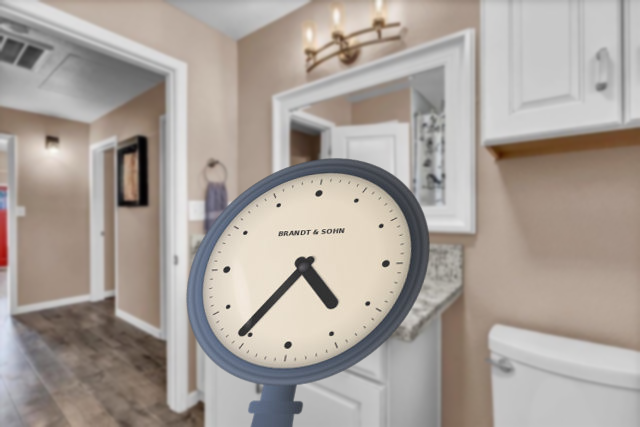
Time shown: 4:36
